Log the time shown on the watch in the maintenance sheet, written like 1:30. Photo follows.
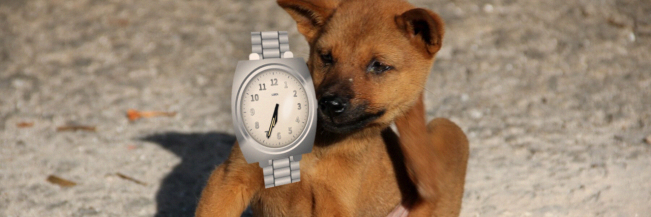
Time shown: 6:34
